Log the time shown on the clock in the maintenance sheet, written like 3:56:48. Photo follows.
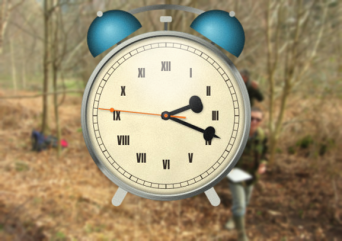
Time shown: 2:18:46
